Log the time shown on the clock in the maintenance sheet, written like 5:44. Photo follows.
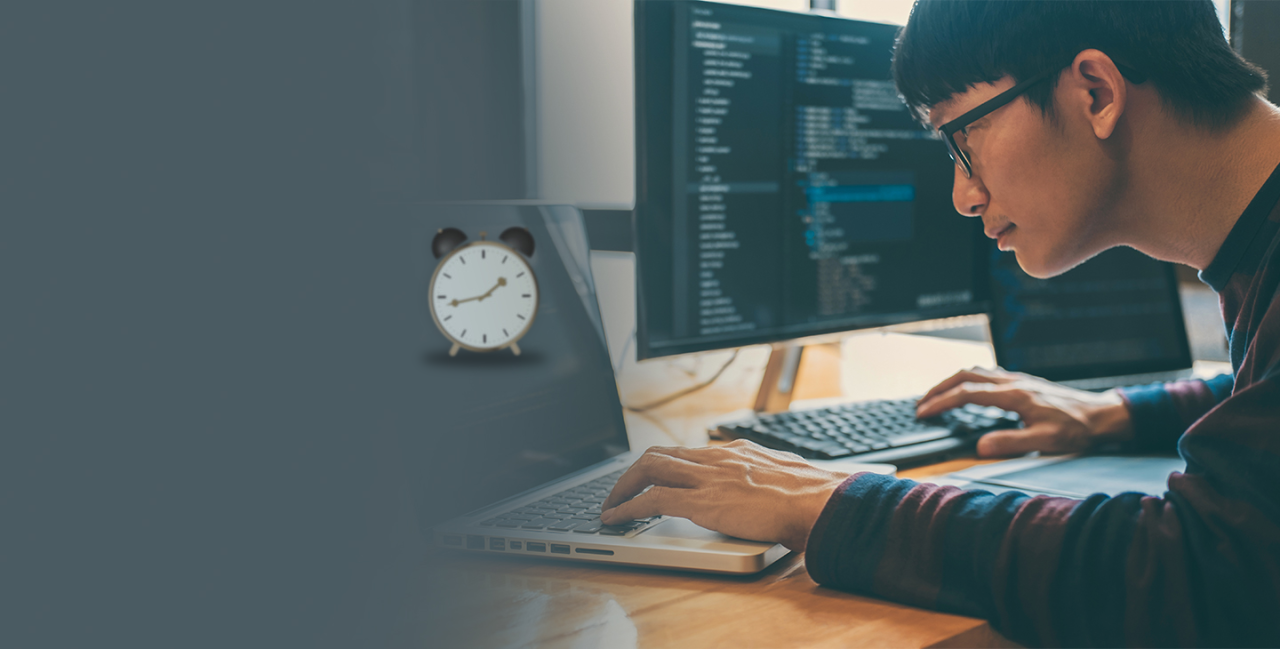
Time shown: 1:43
